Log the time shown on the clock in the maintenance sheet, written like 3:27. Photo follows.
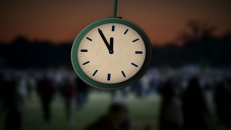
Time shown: 11:55
